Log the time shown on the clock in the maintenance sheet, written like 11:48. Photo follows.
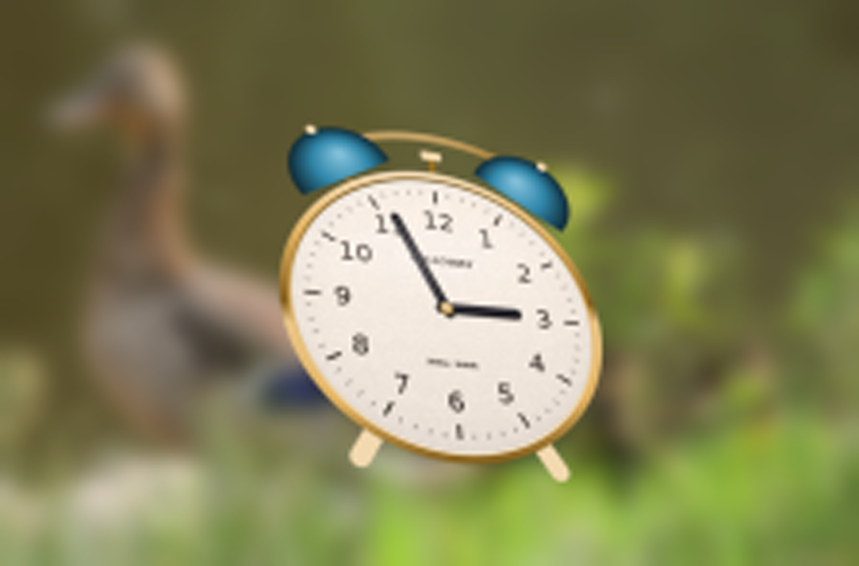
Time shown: 2:56
